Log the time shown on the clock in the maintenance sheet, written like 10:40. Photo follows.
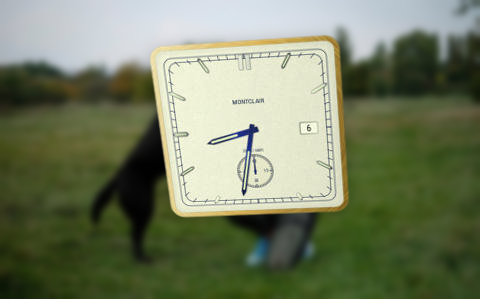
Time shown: 8:32
